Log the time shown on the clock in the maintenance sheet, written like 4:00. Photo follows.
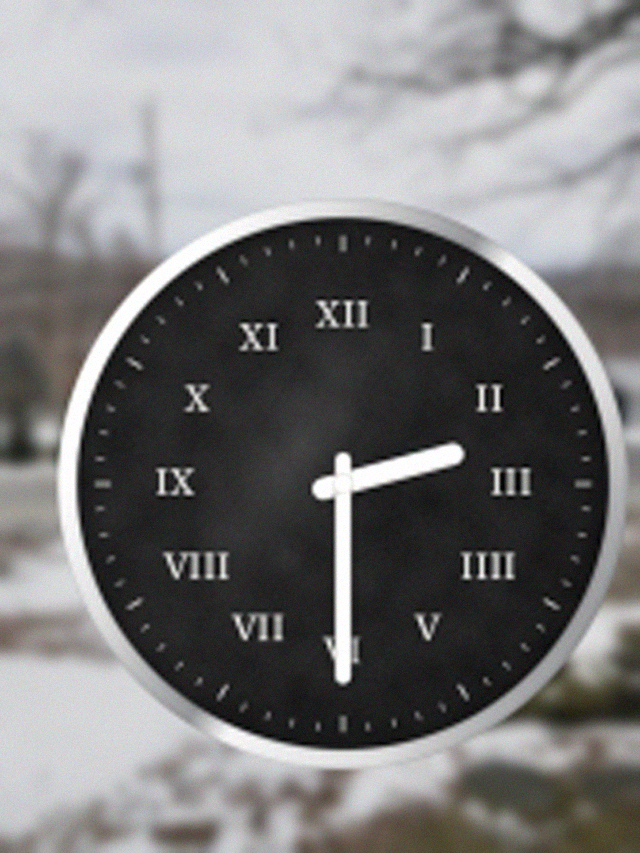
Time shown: 2:30
